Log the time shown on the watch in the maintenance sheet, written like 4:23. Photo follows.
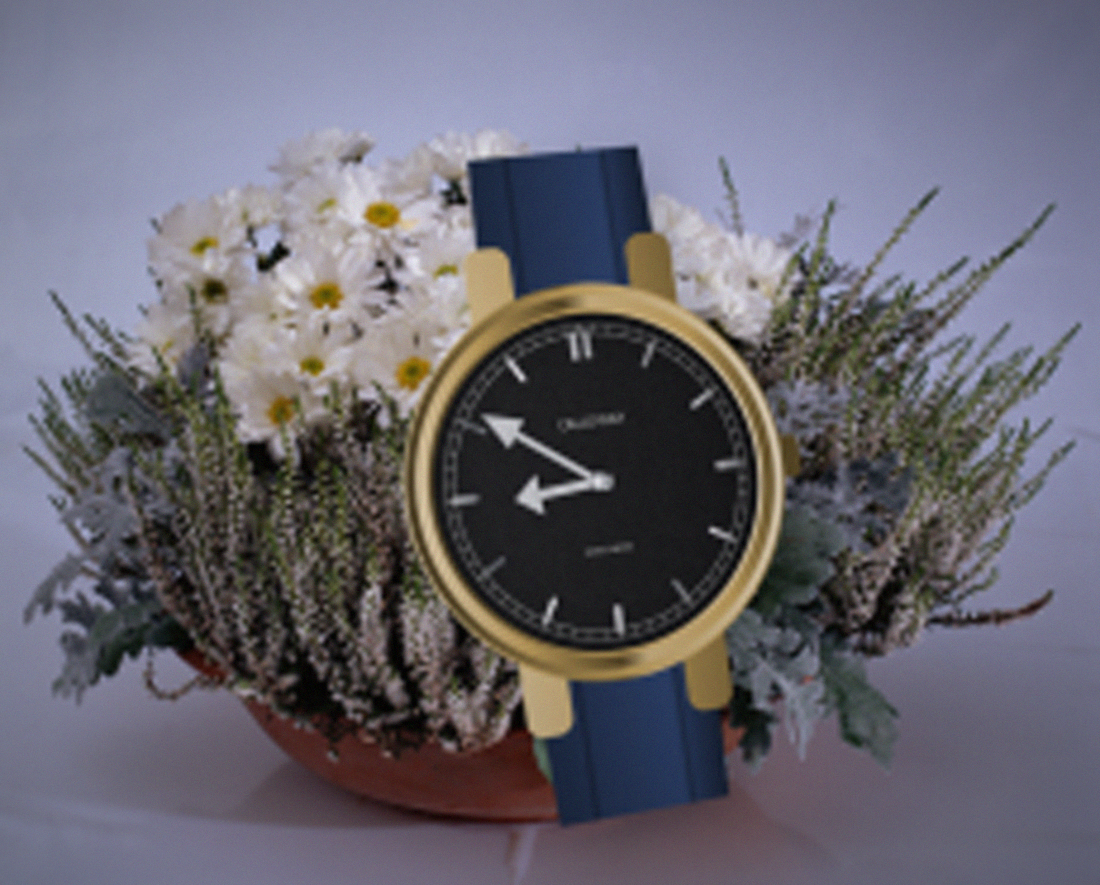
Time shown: 8:51
